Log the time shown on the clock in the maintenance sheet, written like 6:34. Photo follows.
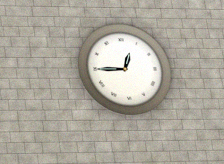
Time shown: 12:45
